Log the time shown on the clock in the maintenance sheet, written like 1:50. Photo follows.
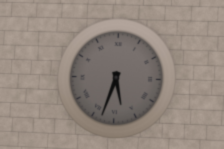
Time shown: 5:33
